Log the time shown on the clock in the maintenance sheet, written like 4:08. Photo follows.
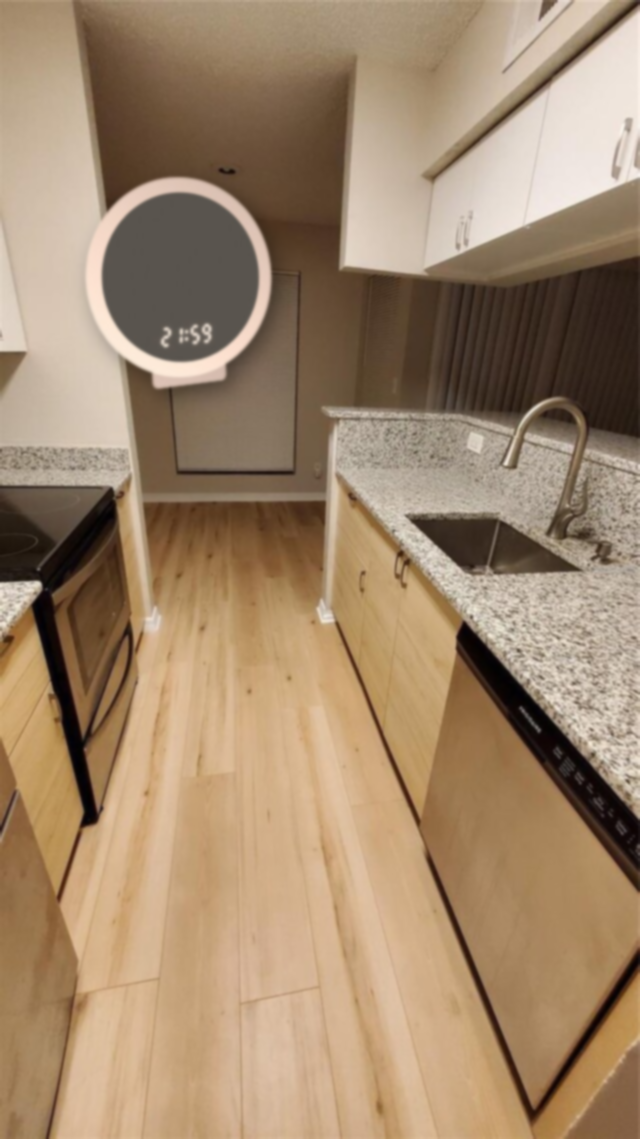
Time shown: 21:59
